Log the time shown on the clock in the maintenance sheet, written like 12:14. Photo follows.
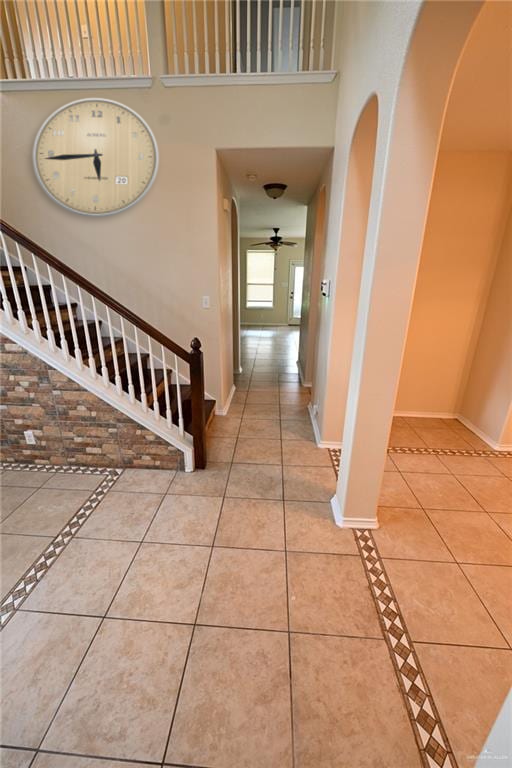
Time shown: 5:44
